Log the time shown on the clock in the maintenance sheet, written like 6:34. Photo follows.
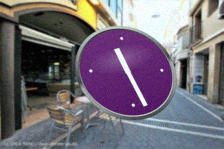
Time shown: 11:27
